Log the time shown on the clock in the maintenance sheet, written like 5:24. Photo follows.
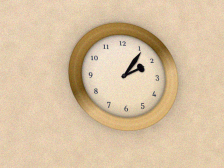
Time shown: 2:06
